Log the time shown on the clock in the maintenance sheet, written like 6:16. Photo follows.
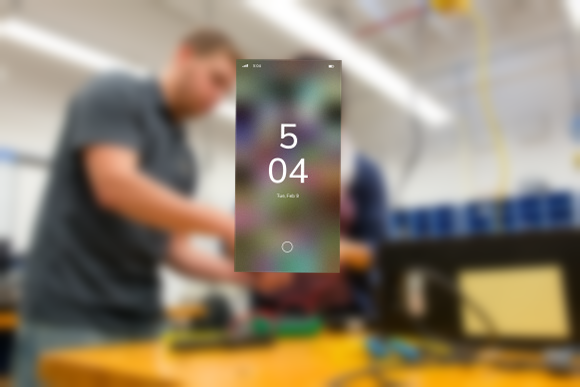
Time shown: 5:04
